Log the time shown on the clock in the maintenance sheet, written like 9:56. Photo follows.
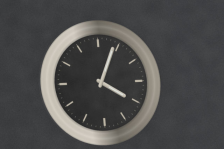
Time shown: 4:04
